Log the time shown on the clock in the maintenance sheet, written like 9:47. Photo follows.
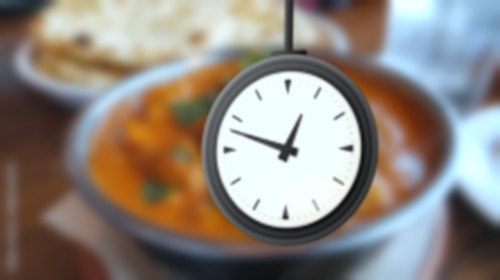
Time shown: 12:48
